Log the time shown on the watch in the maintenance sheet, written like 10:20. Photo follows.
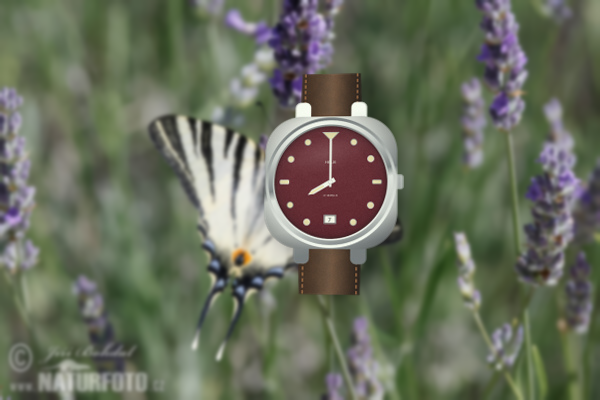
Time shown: 8:00
